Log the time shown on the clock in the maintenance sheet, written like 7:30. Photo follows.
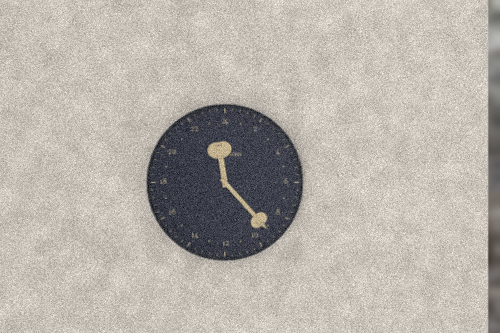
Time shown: 23:23
